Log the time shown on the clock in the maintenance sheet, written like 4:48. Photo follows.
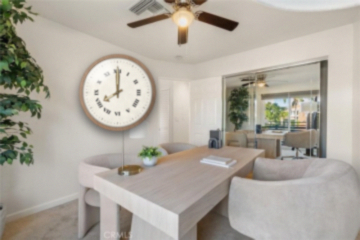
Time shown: 8:00
